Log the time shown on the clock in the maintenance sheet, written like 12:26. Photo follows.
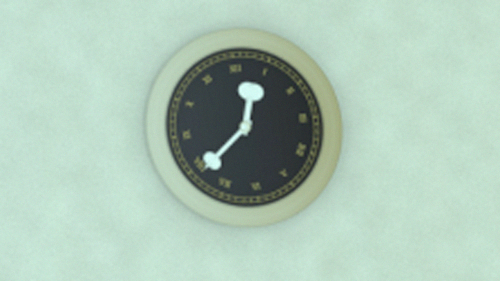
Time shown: 12:39
